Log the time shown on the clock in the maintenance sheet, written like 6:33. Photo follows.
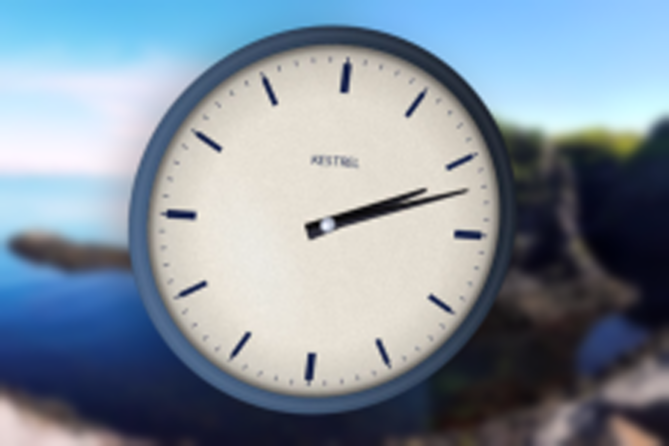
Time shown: 2:12
